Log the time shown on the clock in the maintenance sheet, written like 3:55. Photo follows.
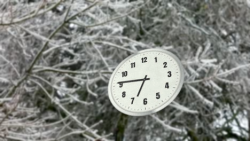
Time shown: 6:46
